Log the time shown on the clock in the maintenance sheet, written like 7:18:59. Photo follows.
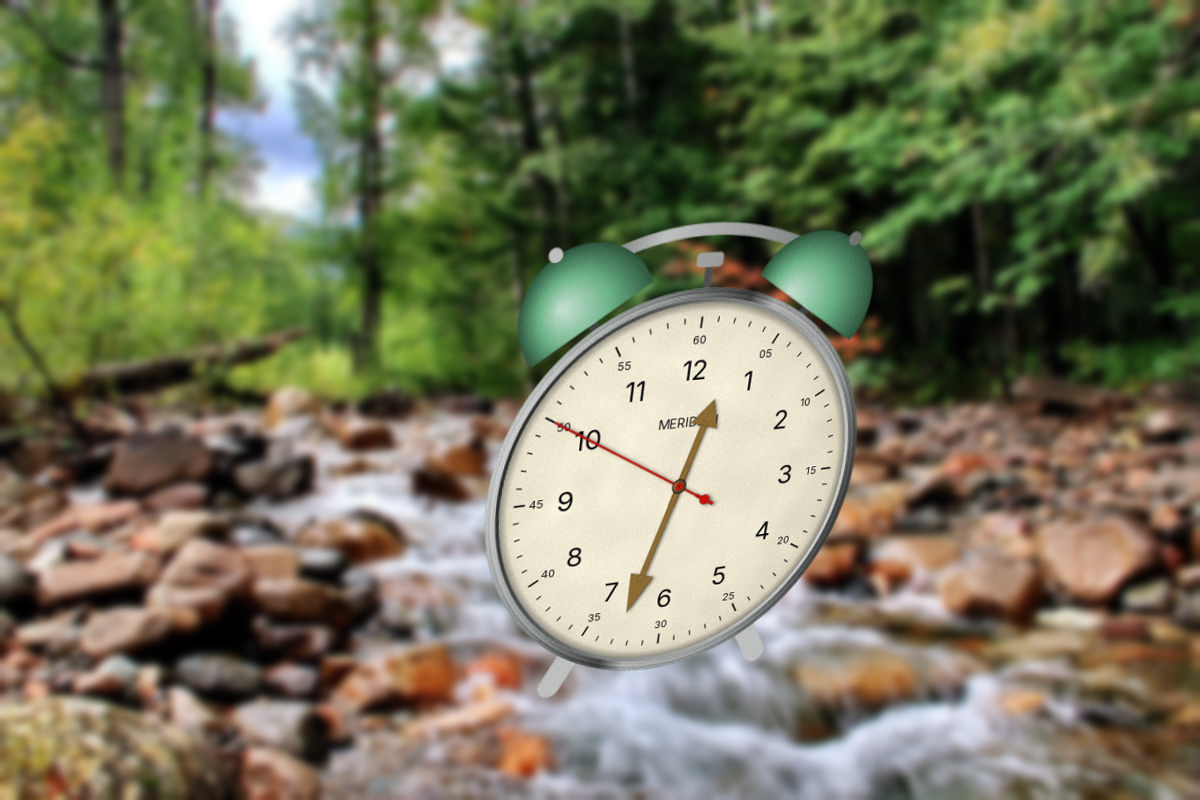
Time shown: 12:32:50
